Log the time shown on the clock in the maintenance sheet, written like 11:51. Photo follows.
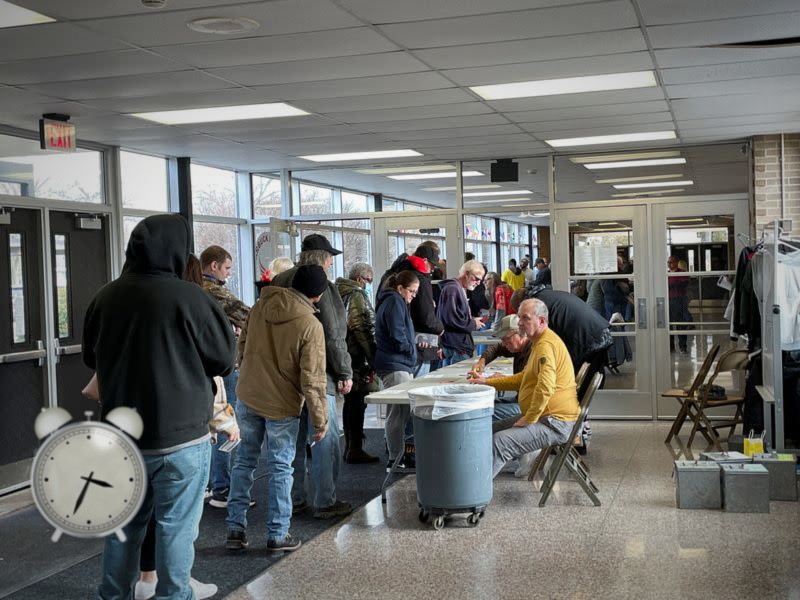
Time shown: 3:34
